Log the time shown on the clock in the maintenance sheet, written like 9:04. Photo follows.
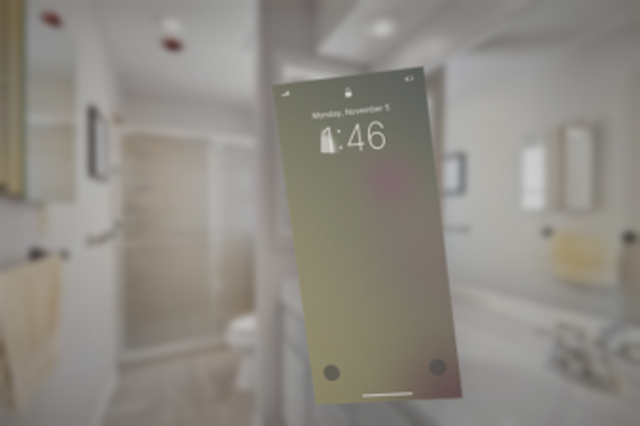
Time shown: 1:46
